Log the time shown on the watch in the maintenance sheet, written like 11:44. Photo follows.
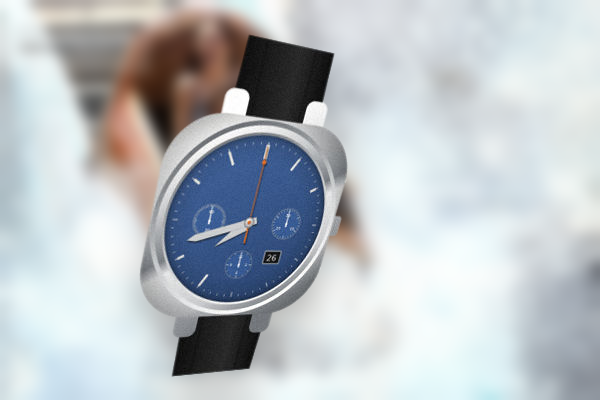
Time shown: 7:42
